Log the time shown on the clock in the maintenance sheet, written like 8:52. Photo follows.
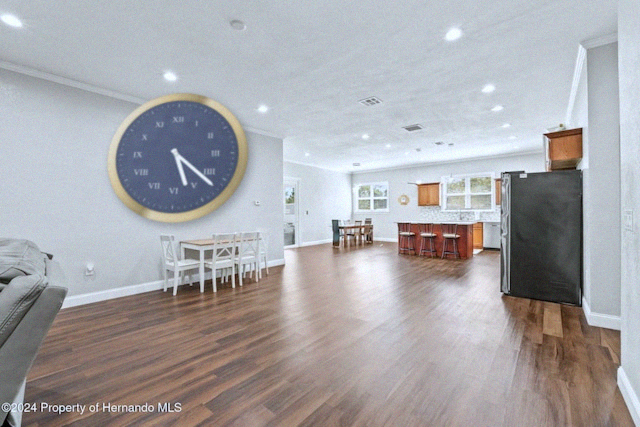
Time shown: 5:22
